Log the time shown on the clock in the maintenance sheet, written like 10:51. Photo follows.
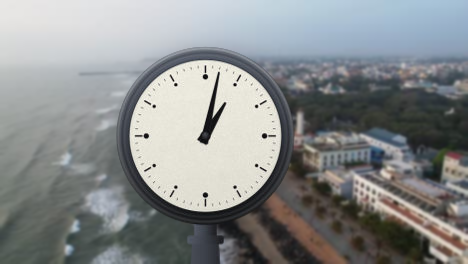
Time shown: 1:02
